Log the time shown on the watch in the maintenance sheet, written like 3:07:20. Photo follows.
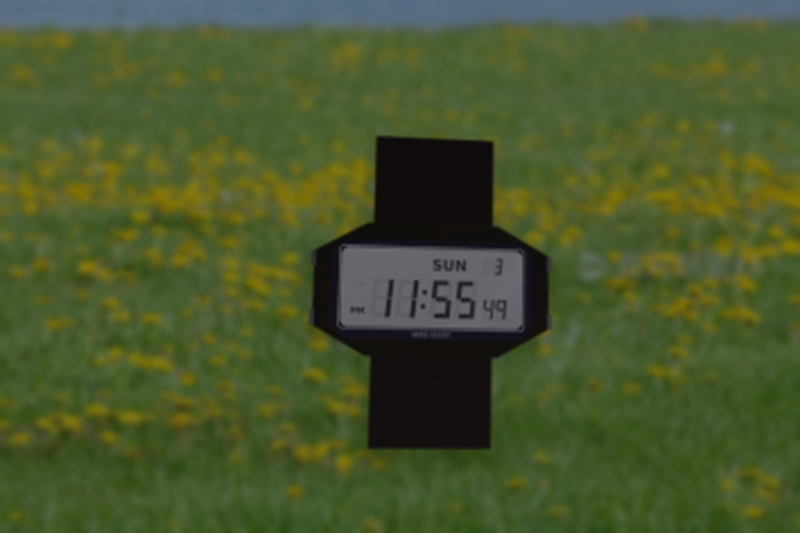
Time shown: 11:55:49
